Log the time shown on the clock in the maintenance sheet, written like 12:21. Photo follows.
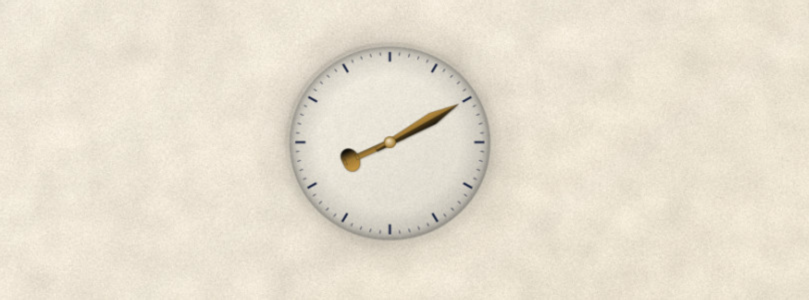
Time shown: 8:10
